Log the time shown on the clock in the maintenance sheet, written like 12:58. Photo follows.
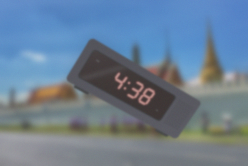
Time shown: 4:38
